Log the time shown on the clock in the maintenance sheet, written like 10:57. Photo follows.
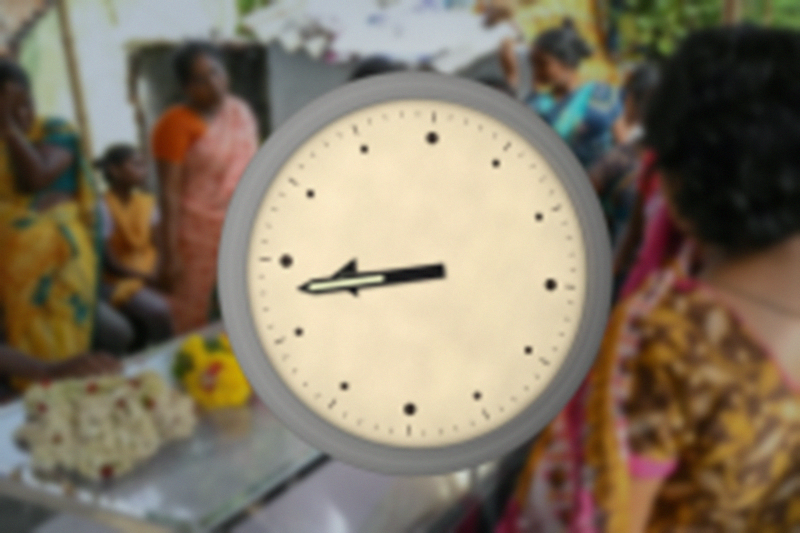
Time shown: 8:43
